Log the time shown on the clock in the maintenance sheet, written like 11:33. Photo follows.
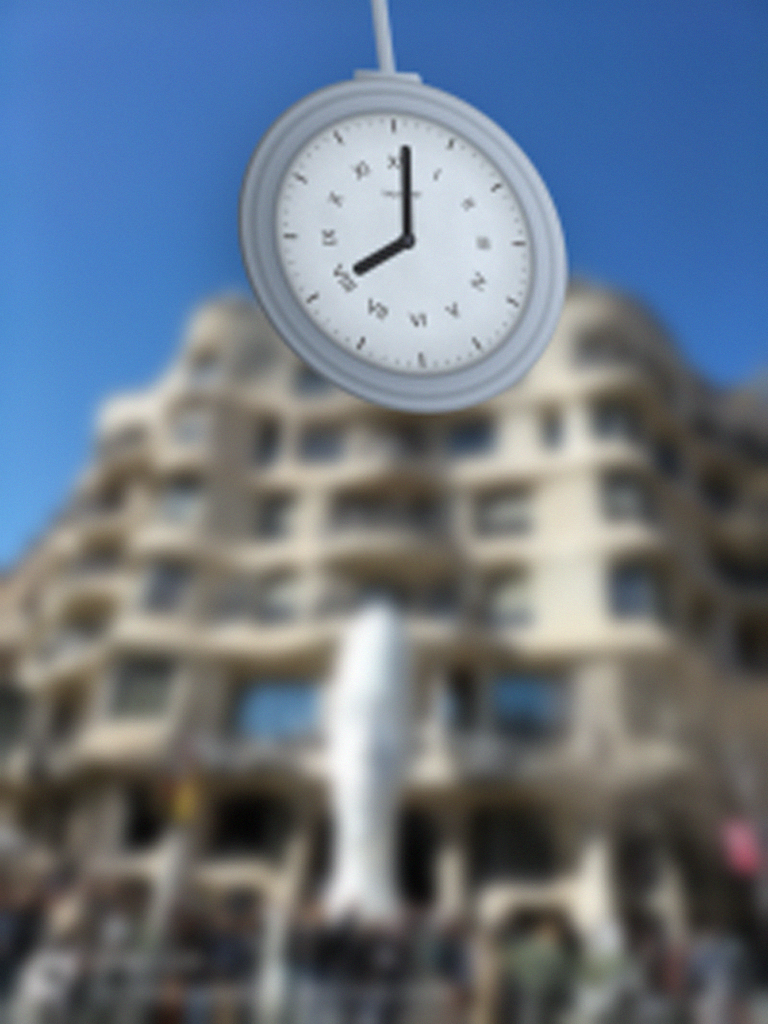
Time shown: 8:01
